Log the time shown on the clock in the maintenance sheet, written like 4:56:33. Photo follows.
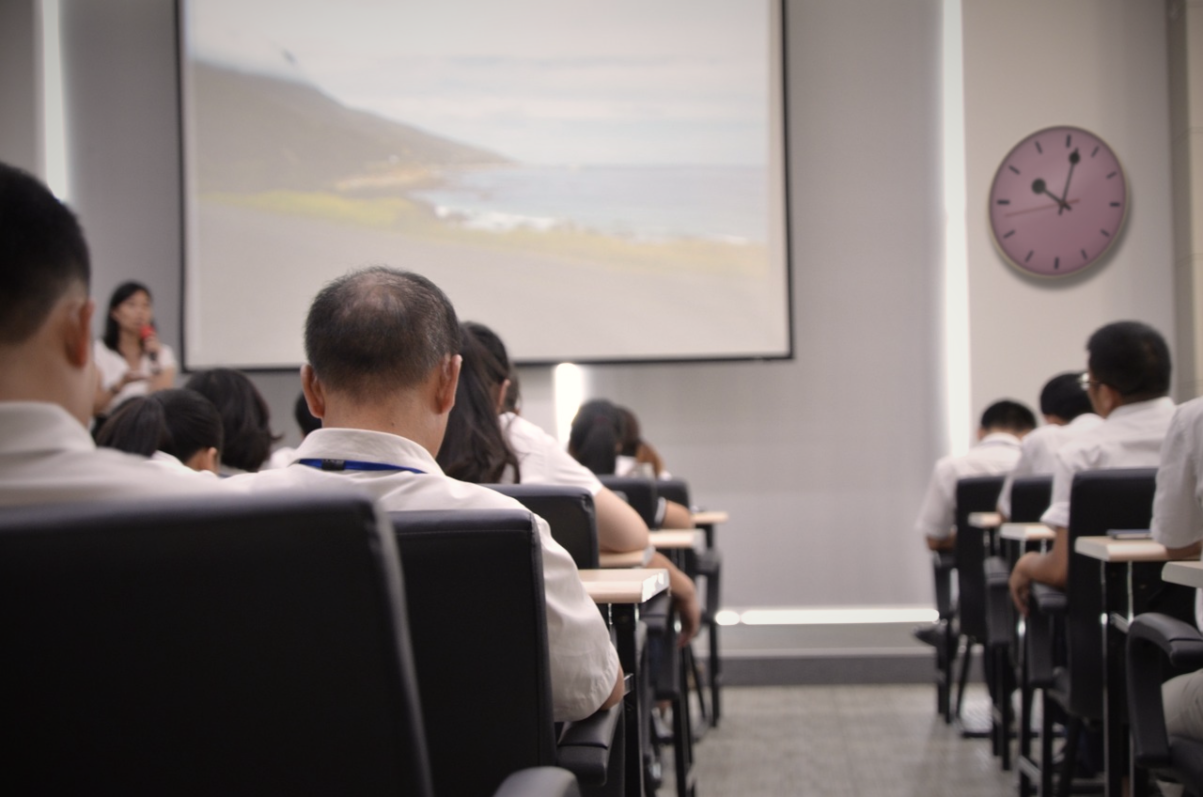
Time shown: 10:01:43
